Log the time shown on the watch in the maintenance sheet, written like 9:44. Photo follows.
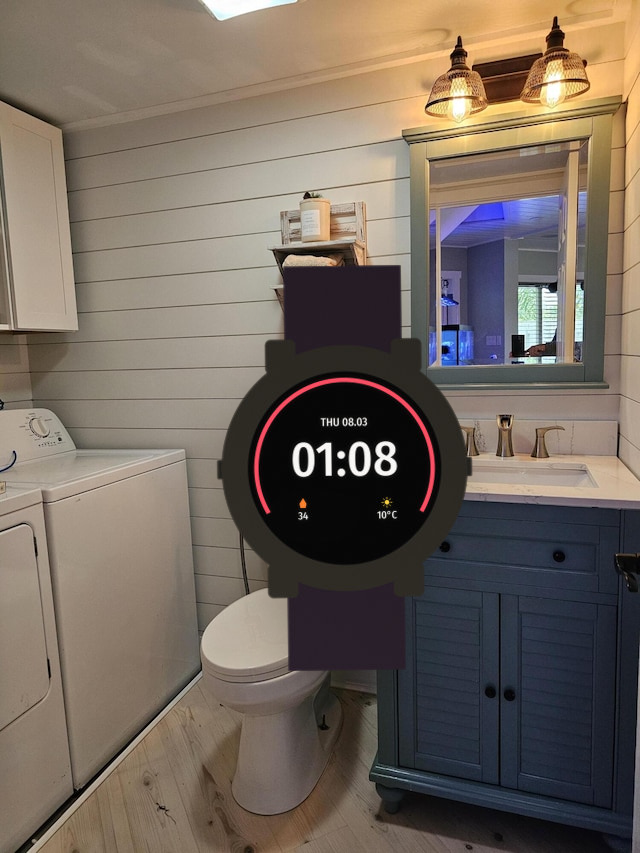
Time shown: 1:08
